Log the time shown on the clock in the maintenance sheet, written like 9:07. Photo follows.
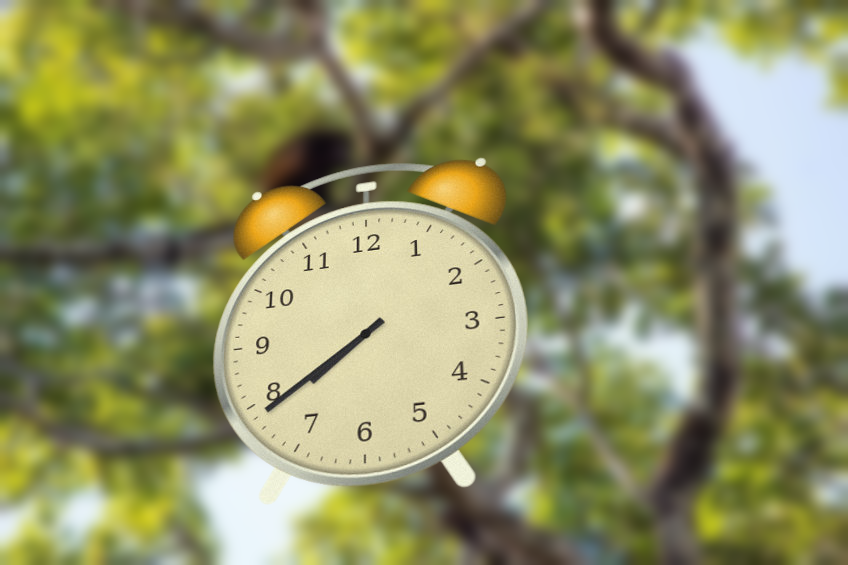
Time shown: 7:39
